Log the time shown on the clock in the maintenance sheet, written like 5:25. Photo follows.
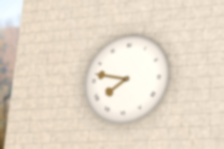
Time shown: 7:47
